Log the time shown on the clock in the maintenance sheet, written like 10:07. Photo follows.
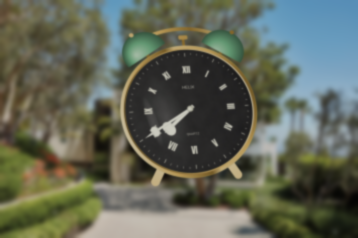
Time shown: 7:40
